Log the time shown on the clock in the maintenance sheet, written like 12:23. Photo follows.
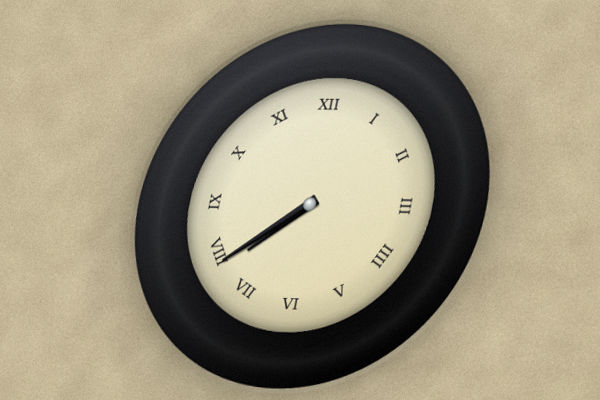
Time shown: 7:39
